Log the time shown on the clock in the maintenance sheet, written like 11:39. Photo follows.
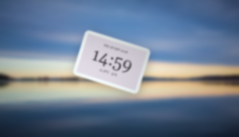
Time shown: 14:59
